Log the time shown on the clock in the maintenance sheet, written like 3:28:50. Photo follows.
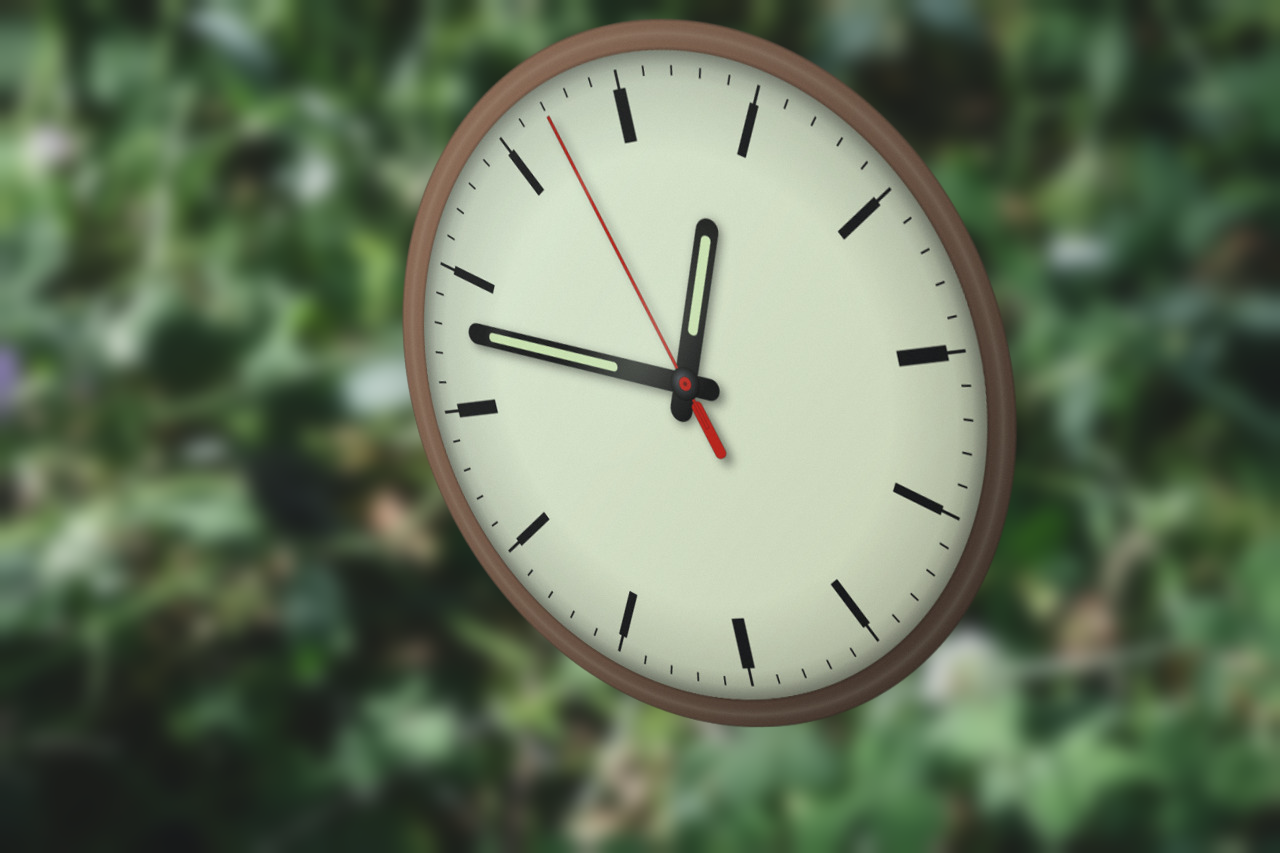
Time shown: 12:47:57
